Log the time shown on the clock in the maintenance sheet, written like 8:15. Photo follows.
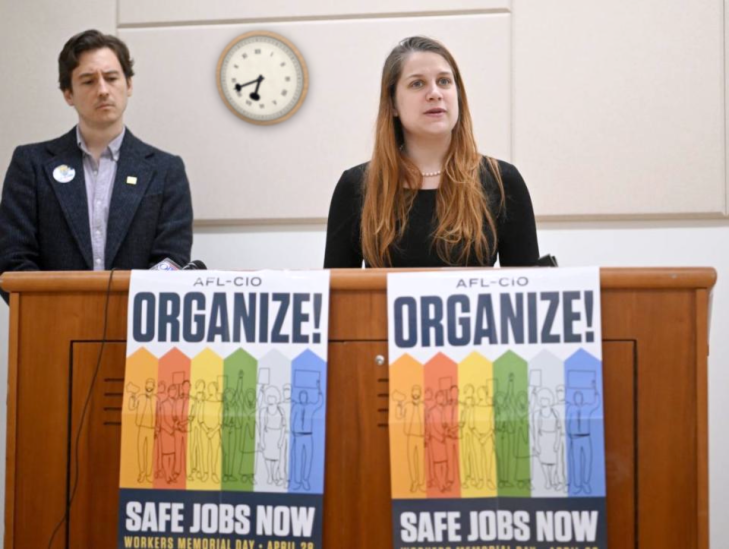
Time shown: 6:42
